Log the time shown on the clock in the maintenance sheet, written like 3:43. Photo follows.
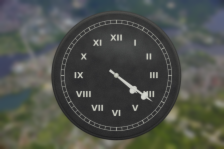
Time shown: 4:21
